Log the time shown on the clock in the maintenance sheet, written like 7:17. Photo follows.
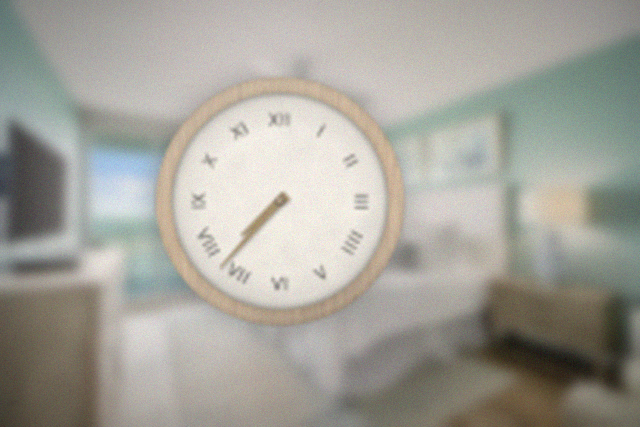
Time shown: 7:37
